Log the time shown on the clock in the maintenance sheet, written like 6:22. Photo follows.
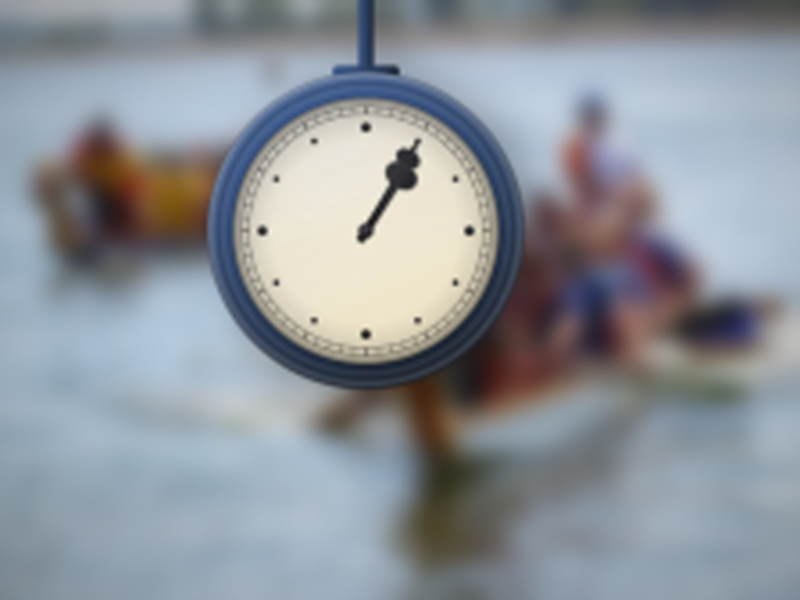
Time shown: 1:05
